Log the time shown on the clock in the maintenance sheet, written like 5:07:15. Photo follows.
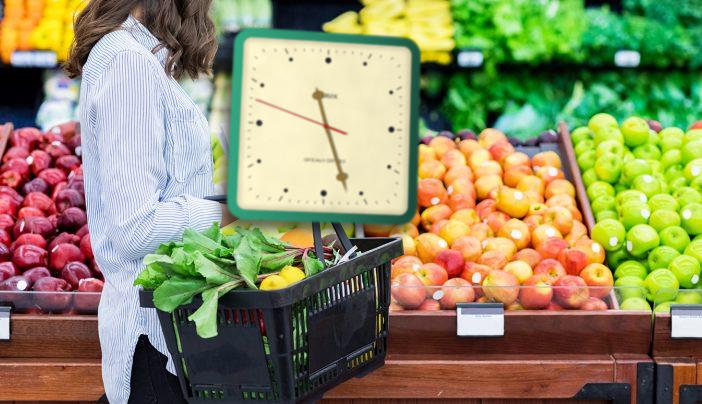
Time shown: 11:26:48
